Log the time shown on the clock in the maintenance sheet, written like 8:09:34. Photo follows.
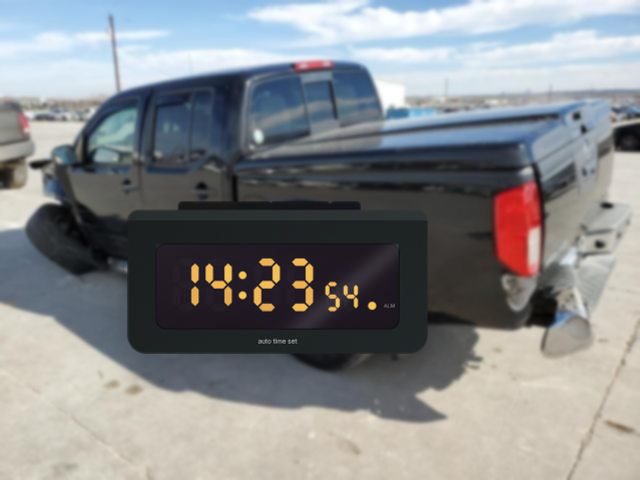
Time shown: 14:23:54
